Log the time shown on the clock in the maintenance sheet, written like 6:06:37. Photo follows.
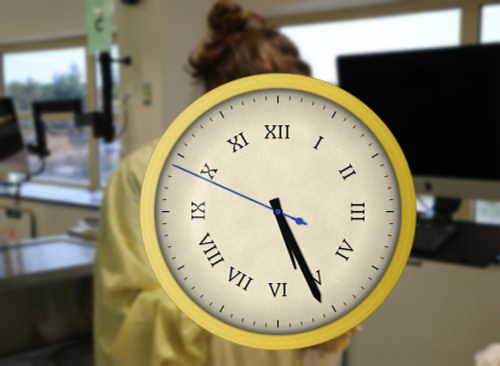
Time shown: 5:25:49
